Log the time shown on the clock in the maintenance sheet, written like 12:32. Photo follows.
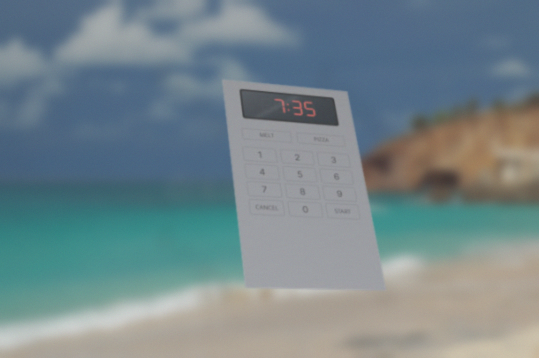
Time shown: 7:35
